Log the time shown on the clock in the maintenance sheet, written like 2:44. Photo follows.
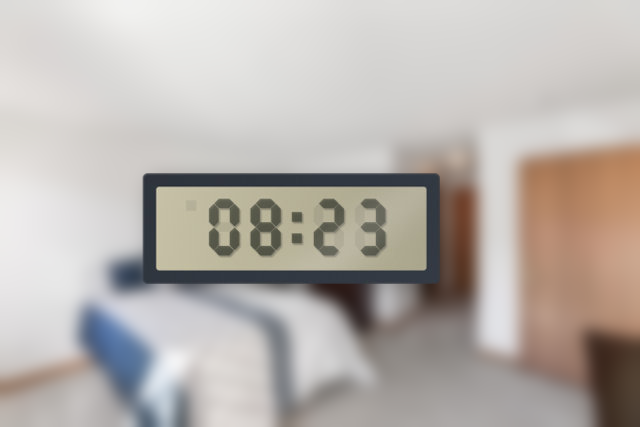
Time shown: 8:23
